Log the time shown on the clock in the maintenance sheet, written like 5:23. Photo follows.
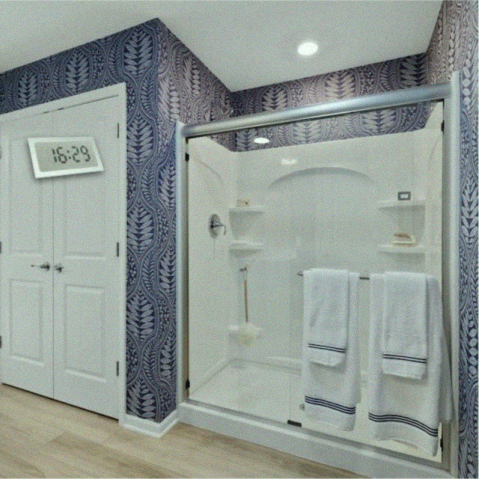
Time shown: 16:29
